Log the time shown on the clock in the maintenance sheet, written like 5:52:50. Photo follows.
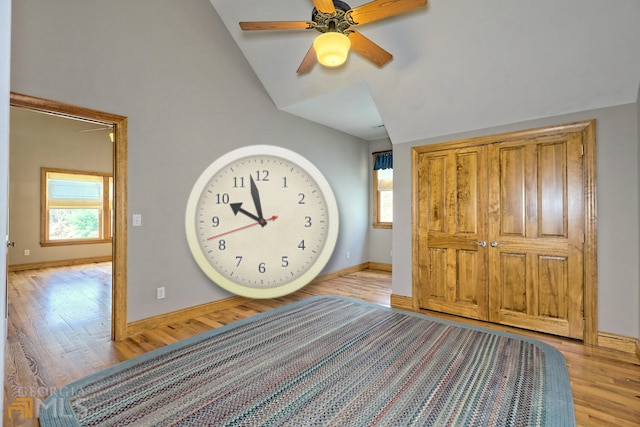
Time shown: 9:57:42
